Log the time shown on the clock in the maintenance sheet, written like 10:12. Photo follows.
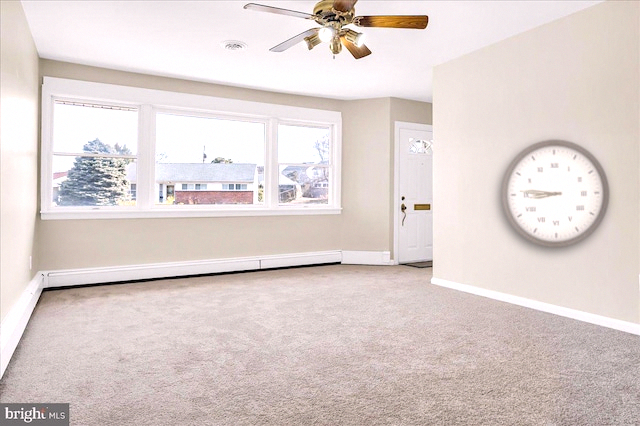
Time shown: 8:46
